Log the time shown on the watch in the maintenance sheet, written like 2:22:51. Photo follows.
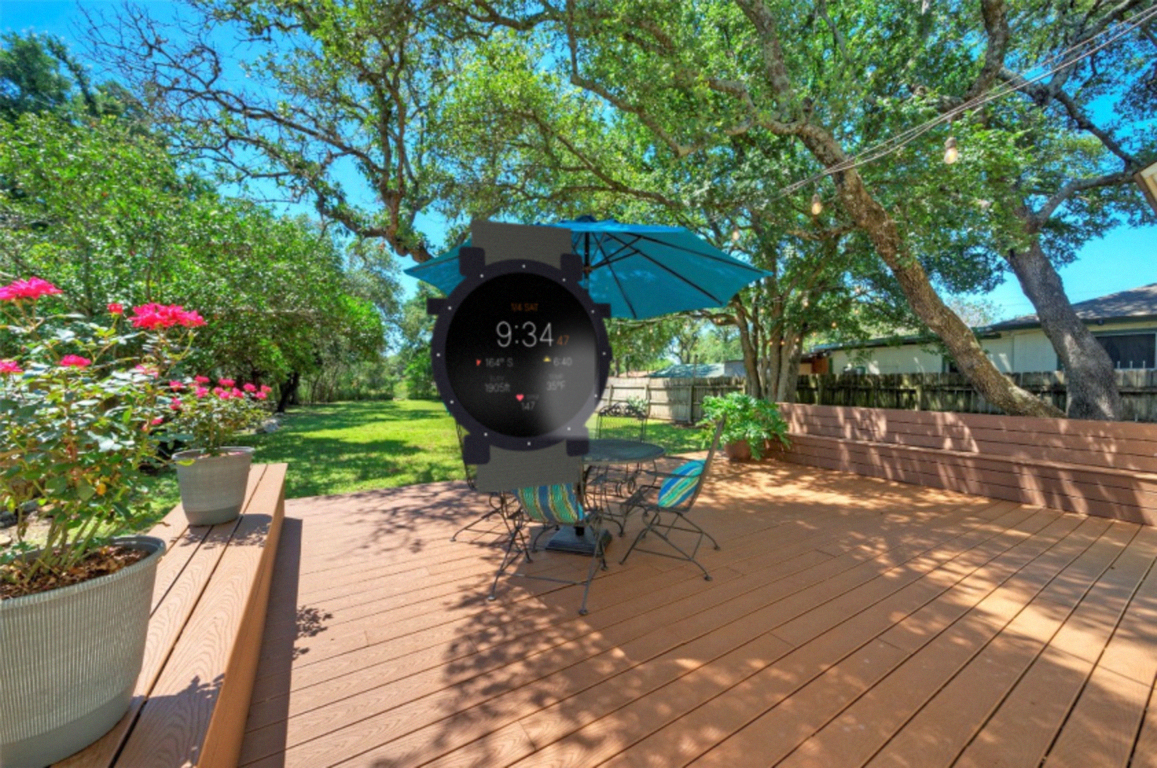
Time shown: 9:34:47
